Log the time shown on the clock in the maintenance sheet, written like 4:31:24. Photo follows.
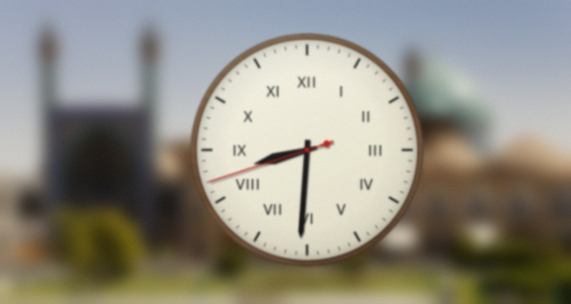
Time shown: 8:30:42
